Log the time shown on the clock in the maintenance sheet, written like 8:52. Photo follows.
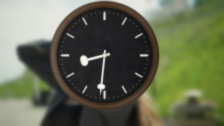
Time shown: 8:31
